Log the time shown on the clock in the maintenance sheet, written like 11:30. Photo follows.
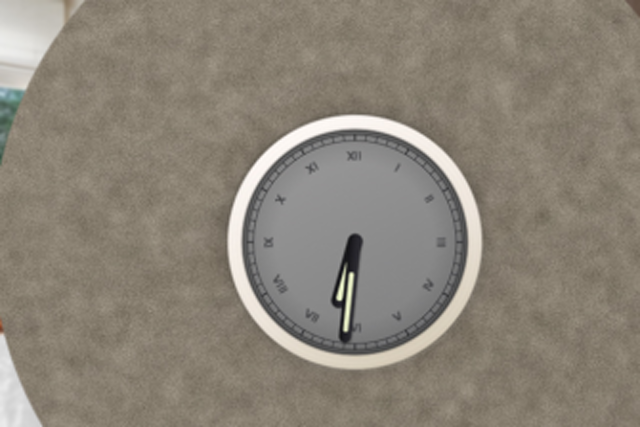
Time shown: 6:31
